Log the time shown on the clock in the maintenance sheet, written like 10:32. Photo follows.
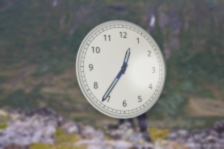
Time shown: 12:36
